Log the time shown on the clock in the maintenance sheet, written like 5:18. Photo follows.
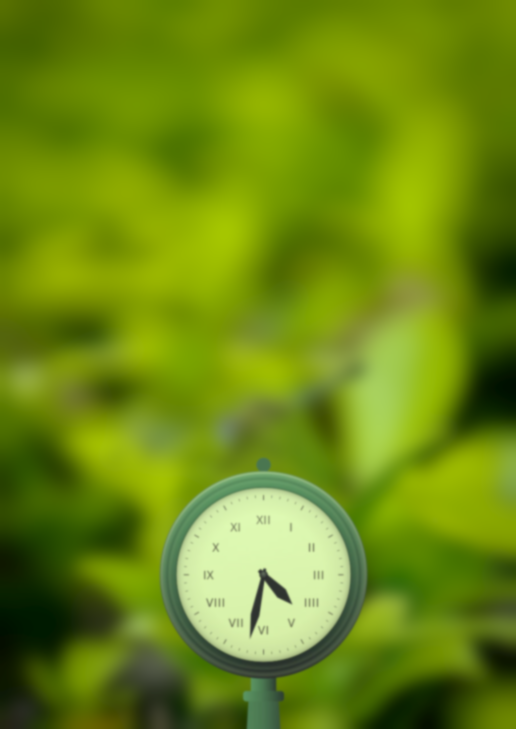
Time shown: 4:32
